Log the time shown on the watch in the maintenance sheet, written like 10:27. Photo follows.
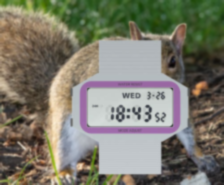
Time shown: 18:43
